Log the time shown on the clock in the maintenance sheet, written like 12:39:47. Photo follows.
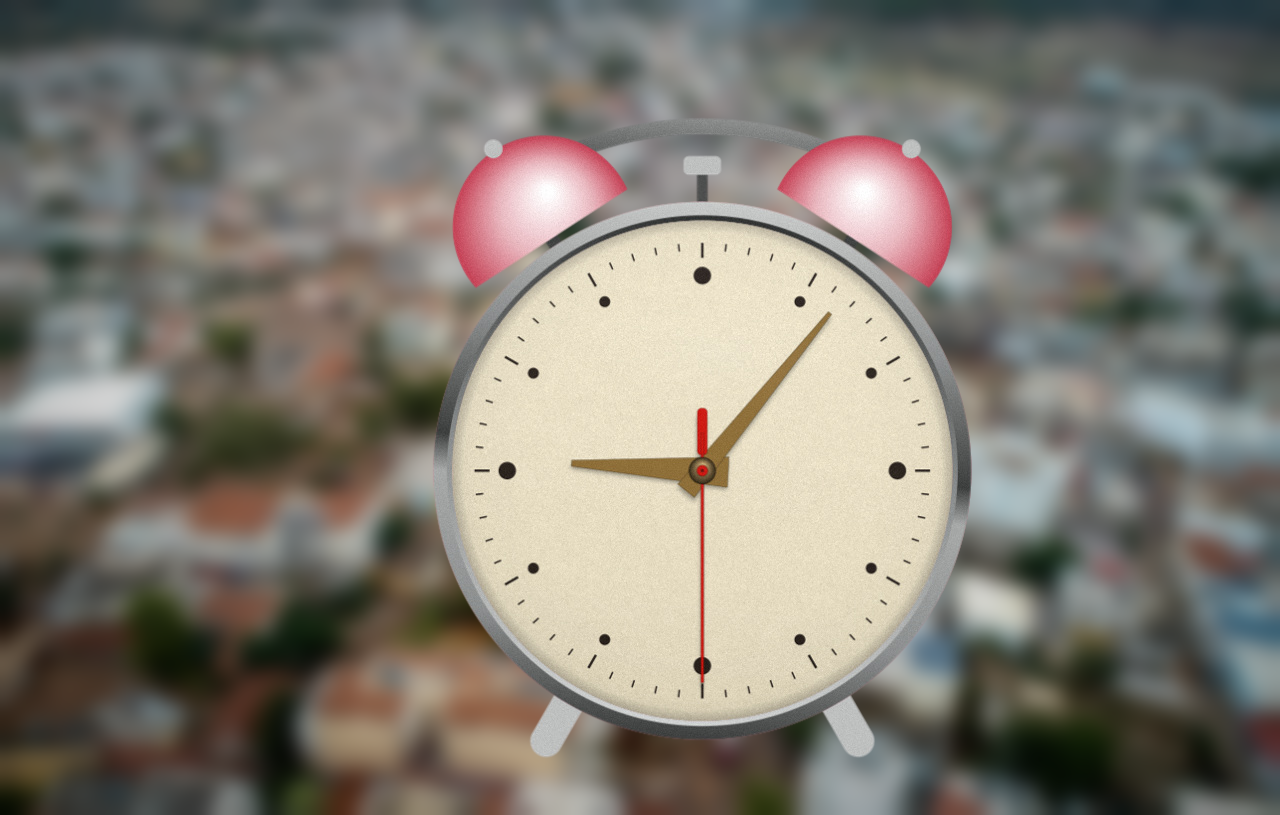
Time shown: 9:06:30
